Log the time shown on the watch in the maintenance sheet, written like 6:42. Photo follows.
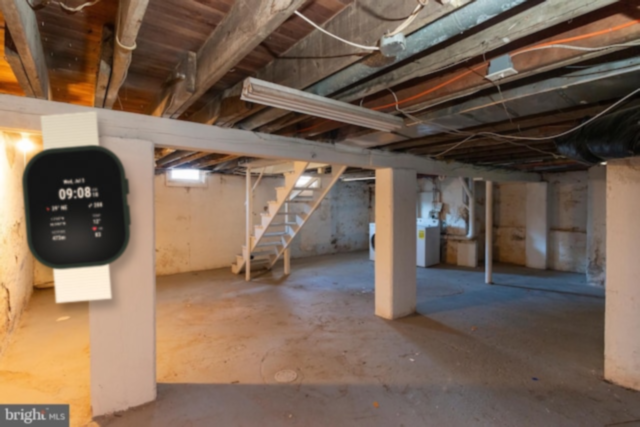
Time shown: 9:08
